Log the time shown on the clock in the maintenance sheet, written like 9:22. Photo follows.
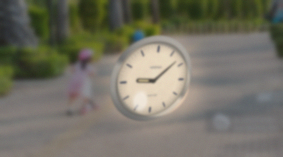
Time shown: 9:08
